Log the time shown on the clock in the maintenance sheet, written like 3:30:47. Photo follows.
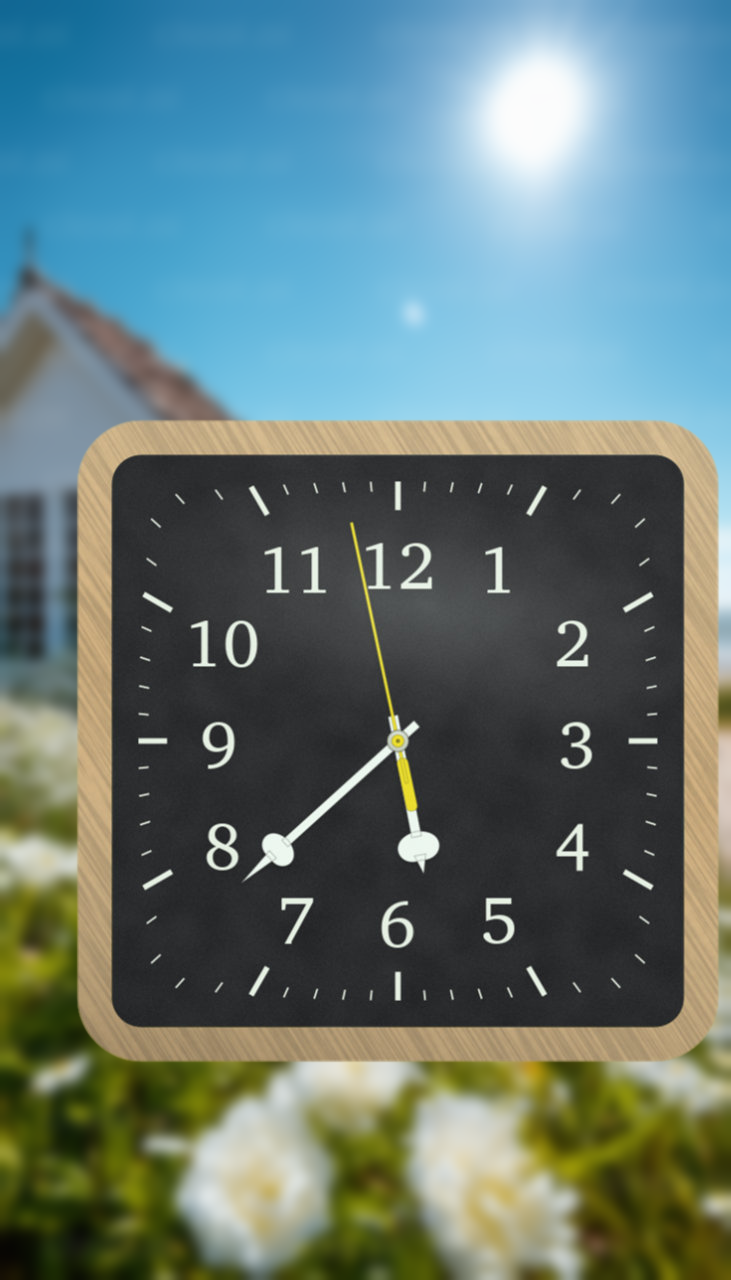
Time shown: 5:37:58
